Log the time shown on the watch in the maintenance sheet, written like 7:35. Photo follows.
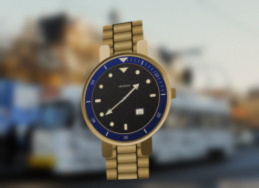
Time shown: 1:39
